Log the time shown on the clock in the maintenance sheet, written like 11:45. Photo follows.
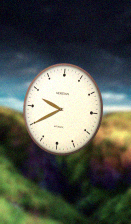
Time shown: 9:40
